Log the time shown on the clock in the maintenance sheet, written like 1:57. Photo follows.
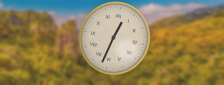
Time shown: 12:32
